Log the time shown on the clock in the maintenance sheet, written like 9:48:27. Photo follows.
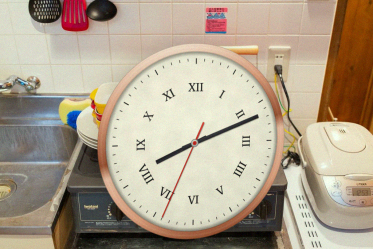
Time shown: 8:11:34
